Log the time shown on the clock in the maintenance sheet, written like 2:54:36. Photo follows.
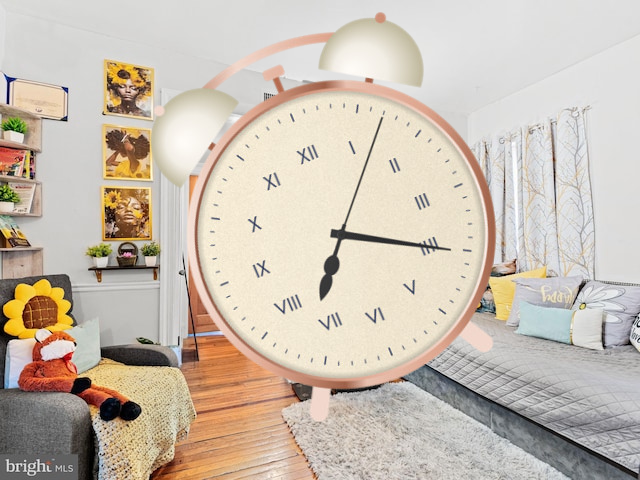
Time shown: 7:20:07
